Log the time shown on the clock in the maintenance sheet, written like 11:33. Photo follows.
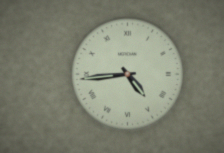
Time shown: 4:44
